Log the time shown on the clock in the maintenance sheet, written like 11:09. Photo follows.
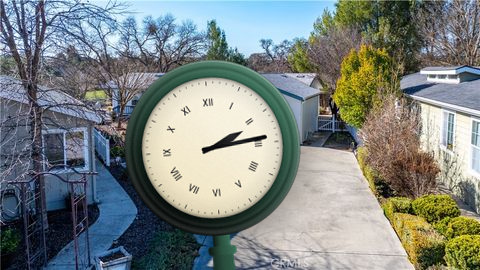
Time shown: 2:14
